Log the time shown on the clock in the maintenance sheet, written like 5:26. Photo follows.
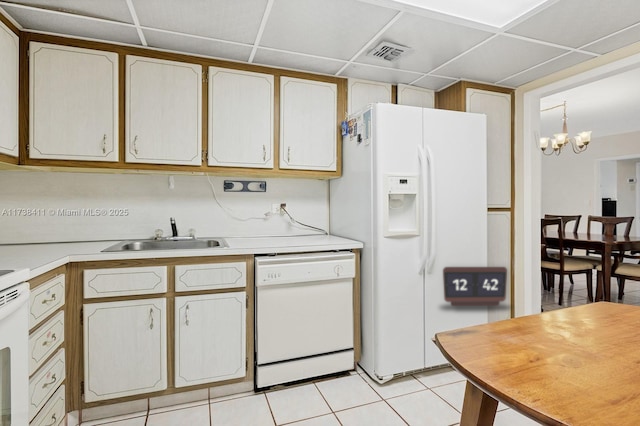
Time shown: 12:42
